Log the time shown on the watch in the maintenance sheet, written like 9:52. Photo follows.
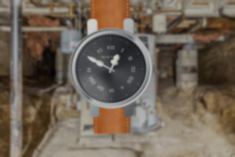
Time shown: 12:50
